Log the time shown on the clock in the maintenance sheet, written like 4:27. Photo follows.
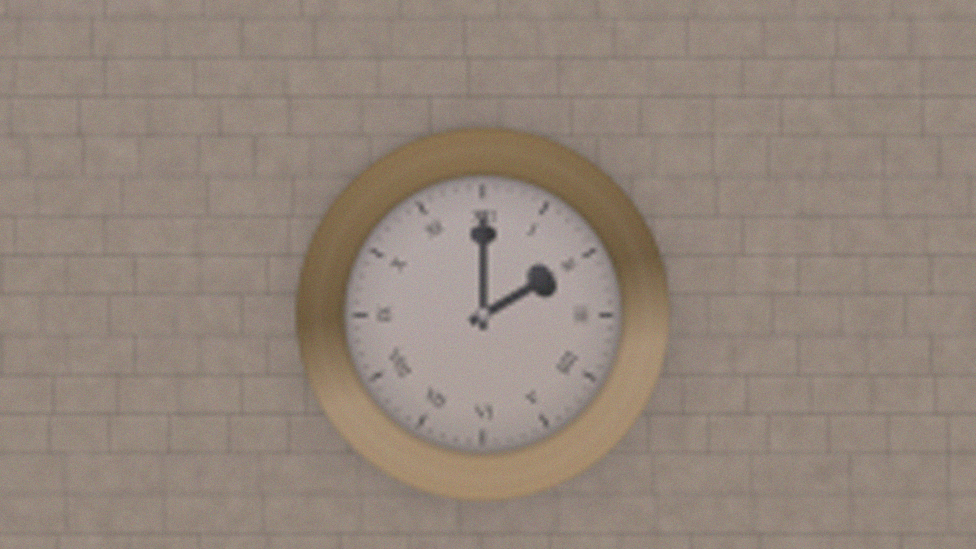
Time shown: 2:00
